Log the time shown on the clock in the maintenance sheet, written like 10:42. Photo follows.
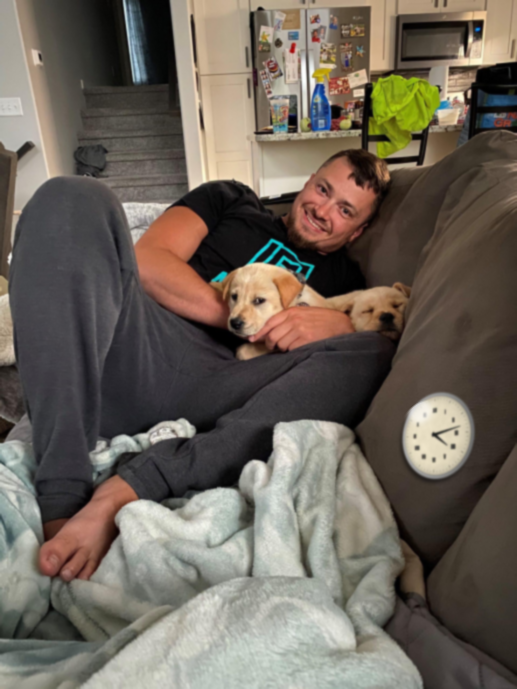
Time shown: 4:13
